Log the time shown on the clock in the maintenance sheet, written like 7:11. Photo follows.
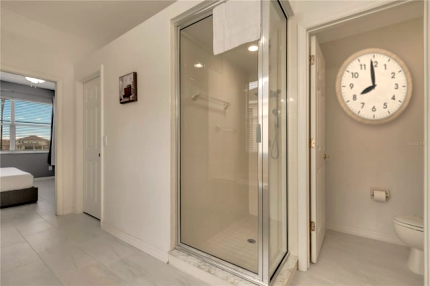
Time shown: 7:59
